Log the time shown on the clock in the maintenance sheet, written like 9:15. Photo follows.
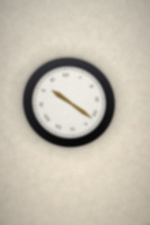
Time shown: 10:22
